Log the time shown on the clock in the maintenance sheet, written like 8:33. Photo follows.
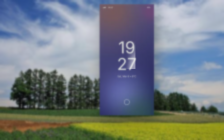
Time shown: 19:27
